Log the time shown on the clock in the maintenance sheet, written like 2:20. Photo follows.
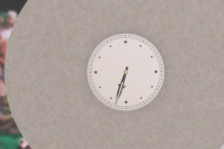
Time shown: 6:33
